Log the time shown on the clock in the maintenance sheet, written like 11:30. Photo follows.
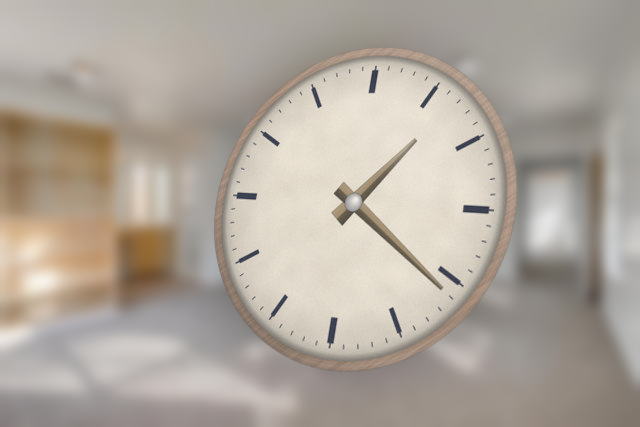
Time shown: 1:21
